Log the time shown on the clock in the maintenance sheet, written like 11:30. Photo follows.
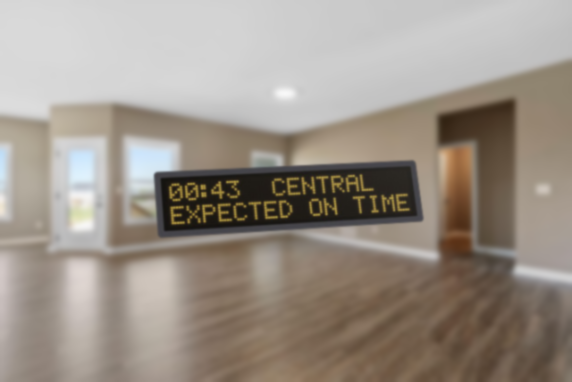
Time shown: 0:43
